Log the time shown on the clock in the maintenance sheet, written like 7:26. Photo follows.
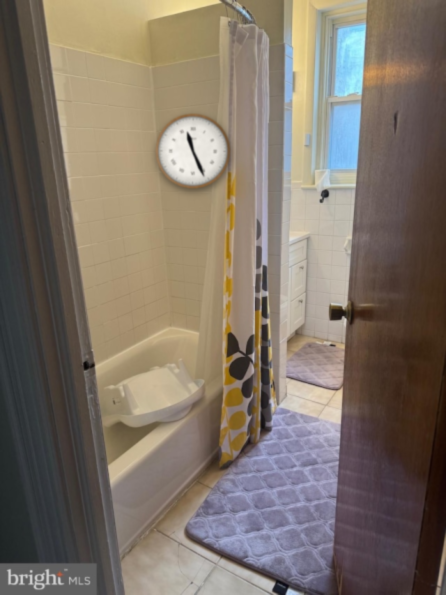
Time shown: 11:26
